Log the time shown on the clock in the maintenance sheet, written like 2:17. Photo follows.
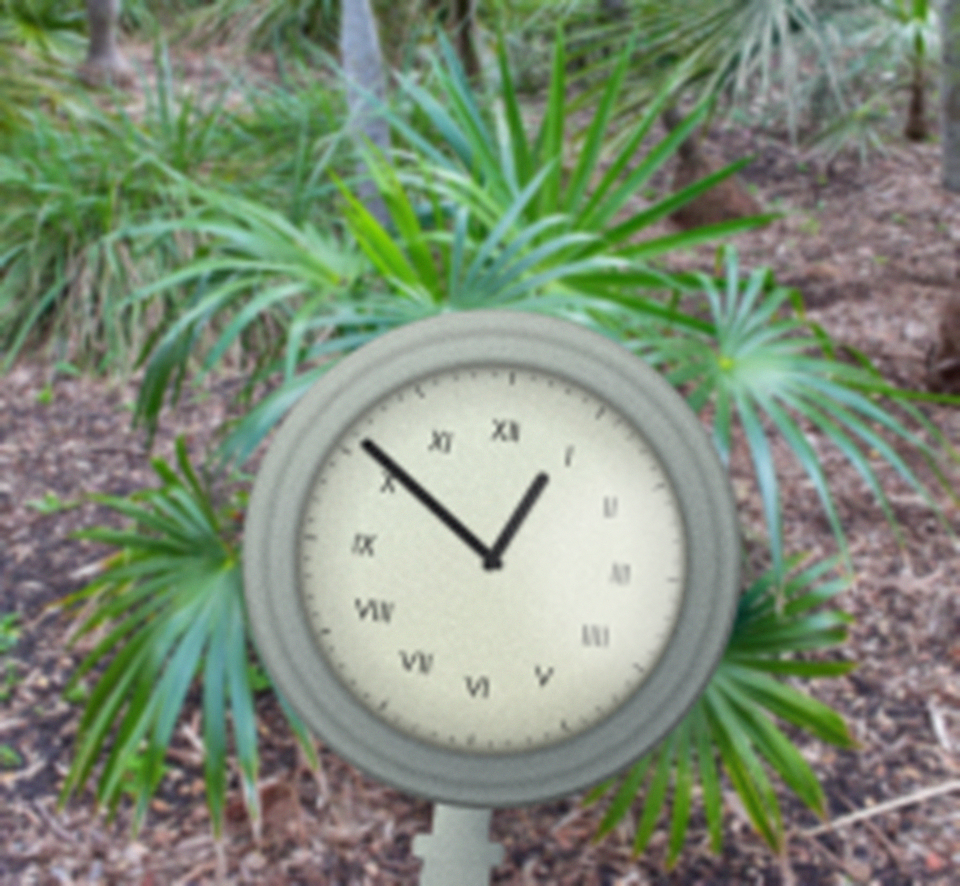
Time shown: 12:51
